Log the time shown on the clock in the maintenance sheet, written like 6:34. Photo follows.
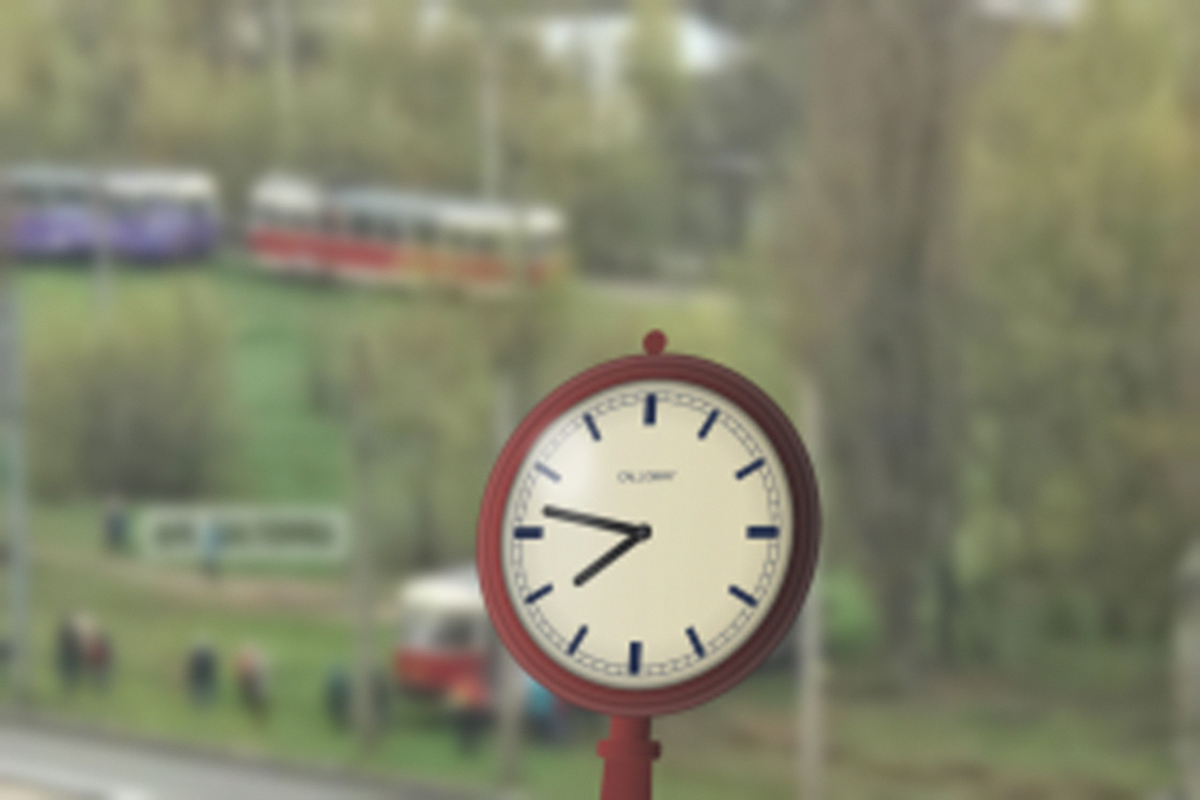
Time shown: 7:47
